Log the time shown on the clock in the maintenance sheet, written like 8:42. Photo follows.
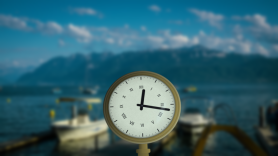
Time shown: 12:17
